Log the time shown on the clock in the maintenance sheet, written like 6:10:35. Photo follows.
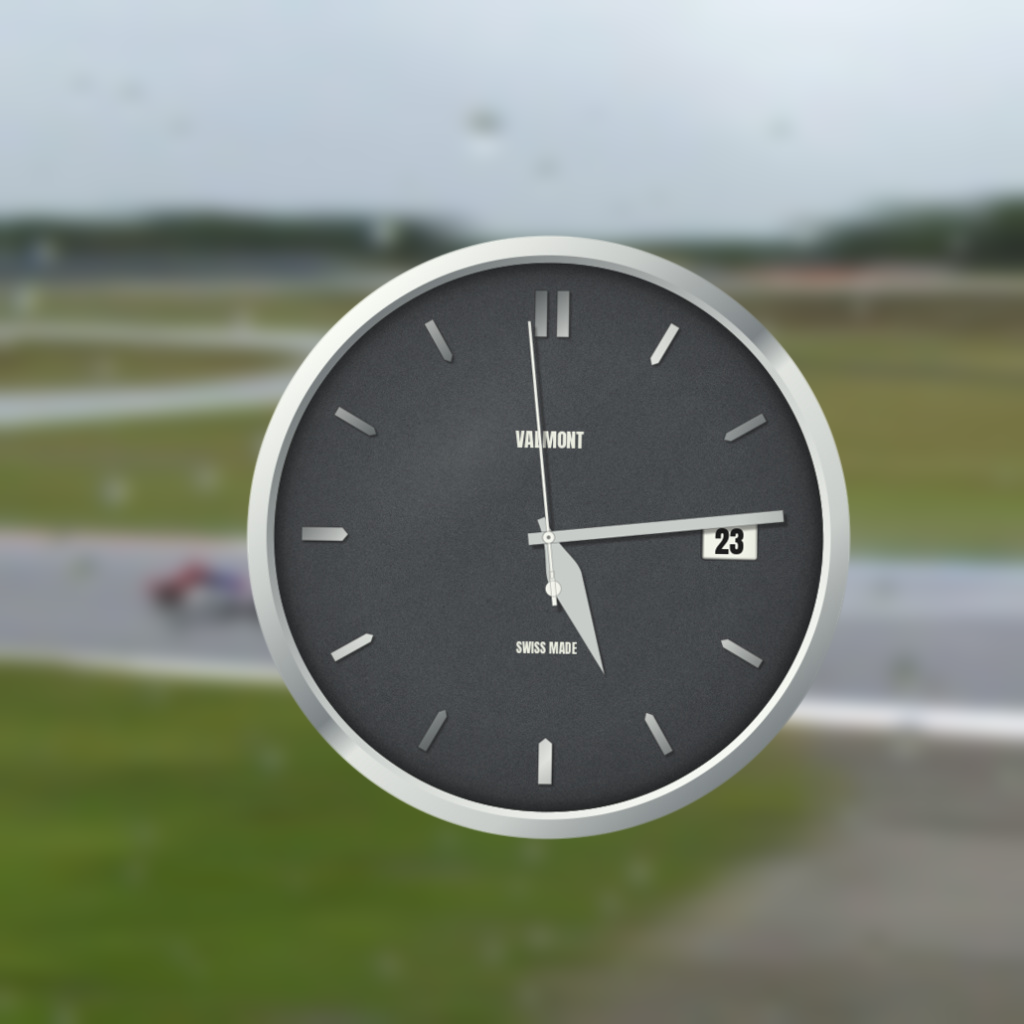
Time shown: 5:13:59
